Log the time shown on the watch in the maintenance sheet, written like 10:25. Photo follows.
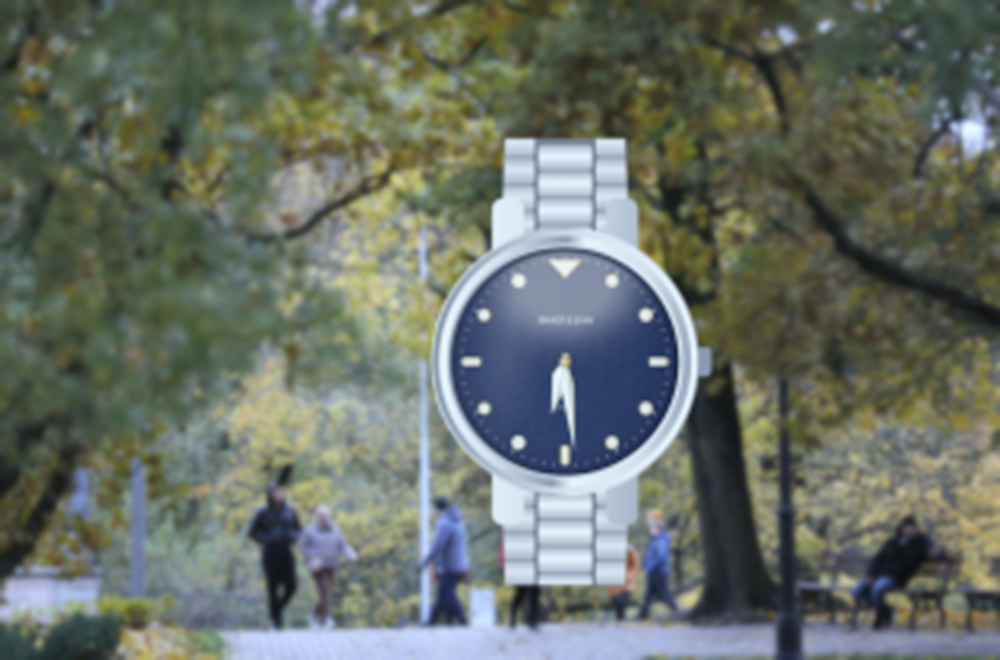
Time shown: 6:29
